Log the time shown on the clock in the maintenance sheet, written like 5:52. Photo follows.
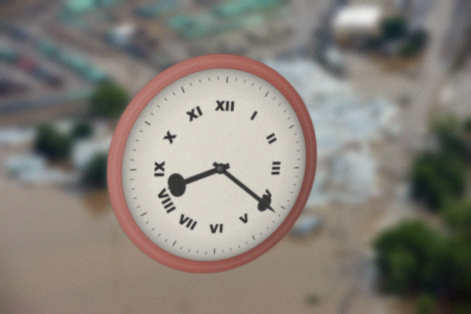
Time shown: 8:21
